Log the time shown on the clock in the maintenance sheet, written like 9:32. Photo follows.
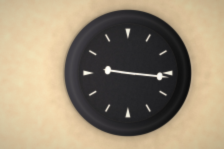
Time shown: 9:16
